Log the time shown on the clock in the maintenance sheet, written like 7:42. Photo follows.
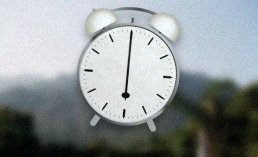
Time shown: 6:00
